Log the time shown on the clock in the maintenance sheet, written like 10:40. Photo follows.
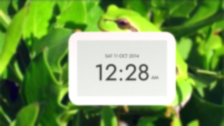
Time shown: 12:28
